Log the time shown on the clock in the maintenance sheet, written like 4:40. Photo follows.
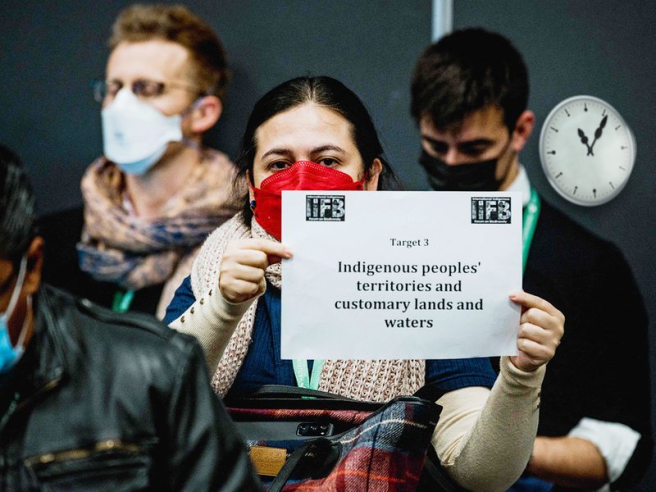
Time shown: 11:06
